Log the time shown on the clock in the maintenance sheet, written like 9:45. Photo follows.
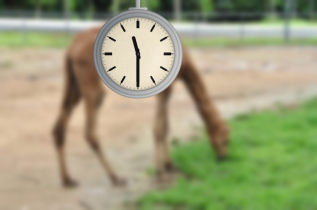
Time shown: 11:30
